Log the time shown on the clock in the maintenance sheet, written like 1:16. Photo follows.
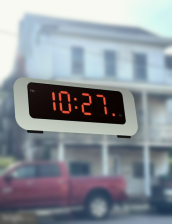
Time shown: 10:27
